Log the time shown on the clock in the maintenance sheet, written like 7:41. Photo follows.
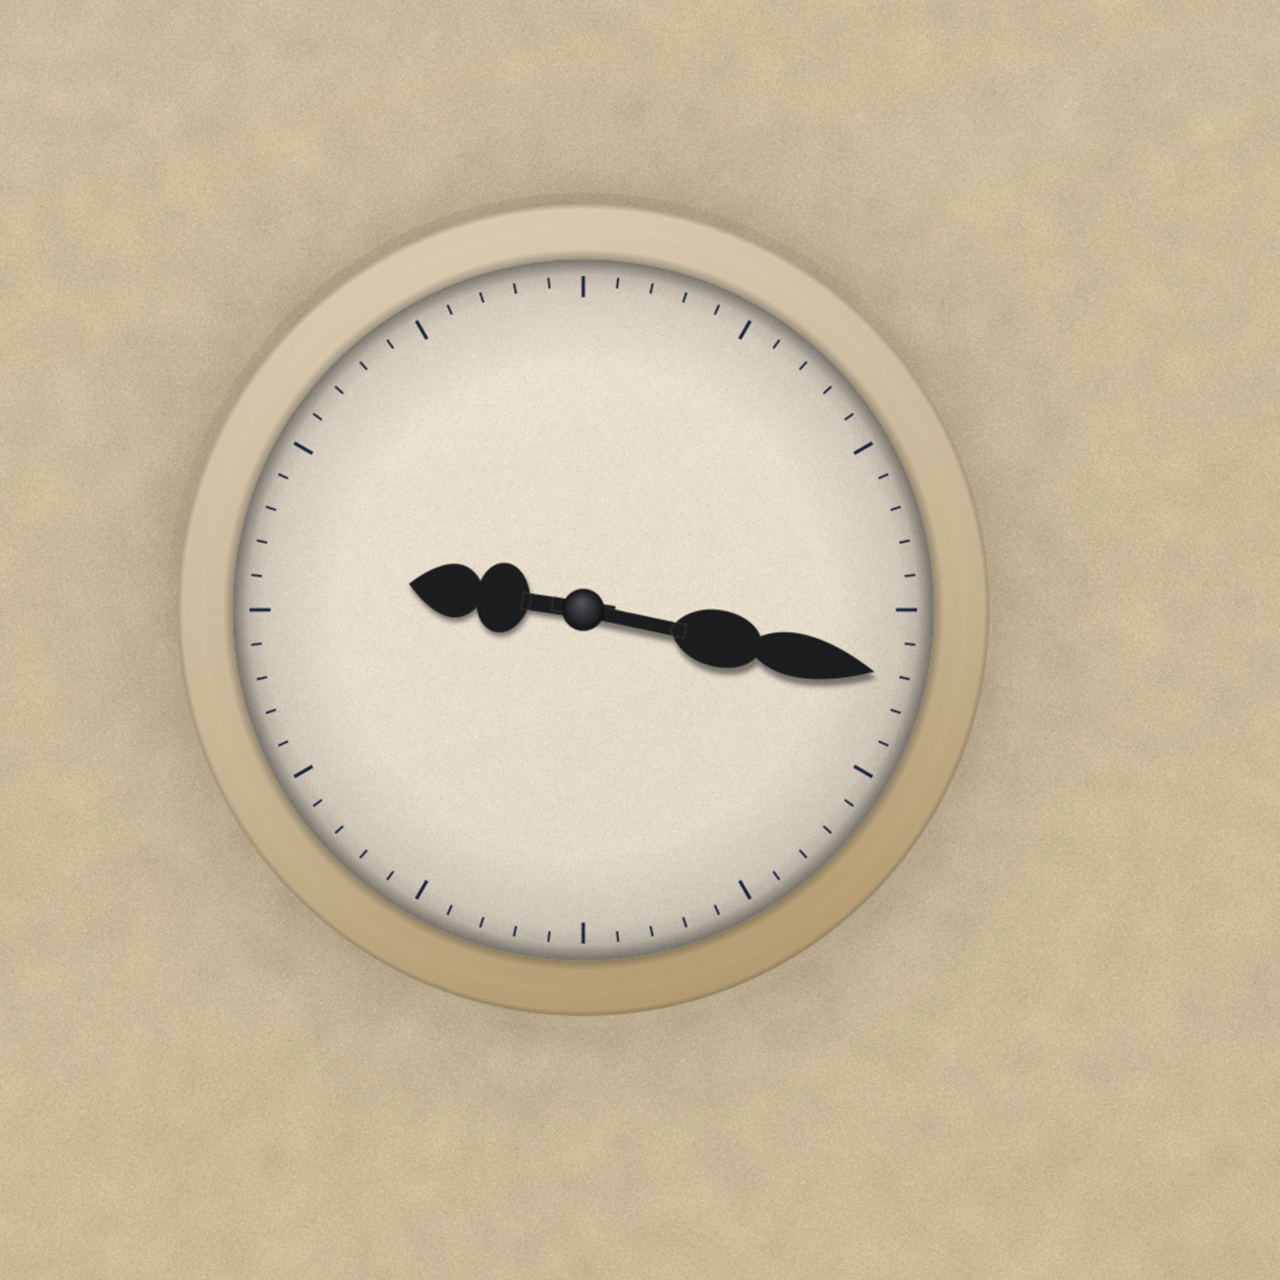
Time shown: 9:17
